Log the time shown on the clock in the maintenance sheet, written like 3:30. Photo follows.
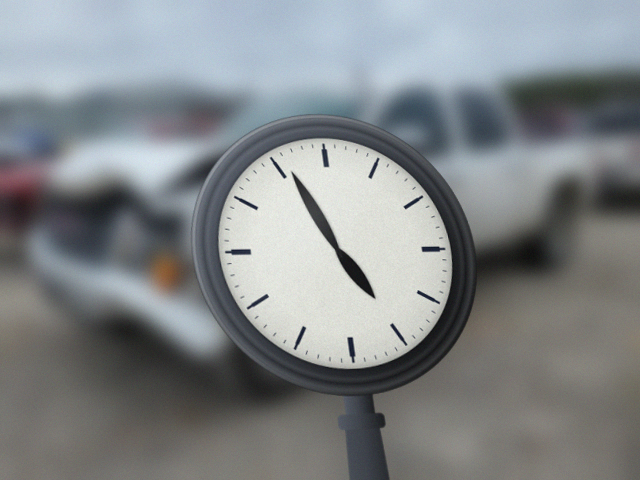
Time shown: 4:56
